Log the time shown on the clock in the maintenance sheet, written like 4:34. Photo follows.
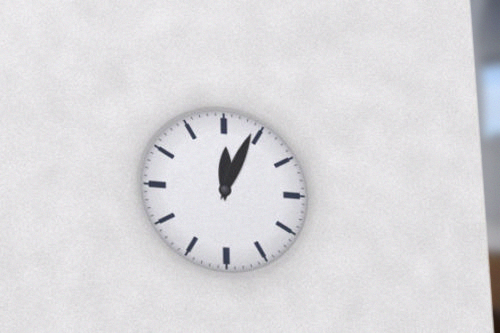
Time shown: 12:04
